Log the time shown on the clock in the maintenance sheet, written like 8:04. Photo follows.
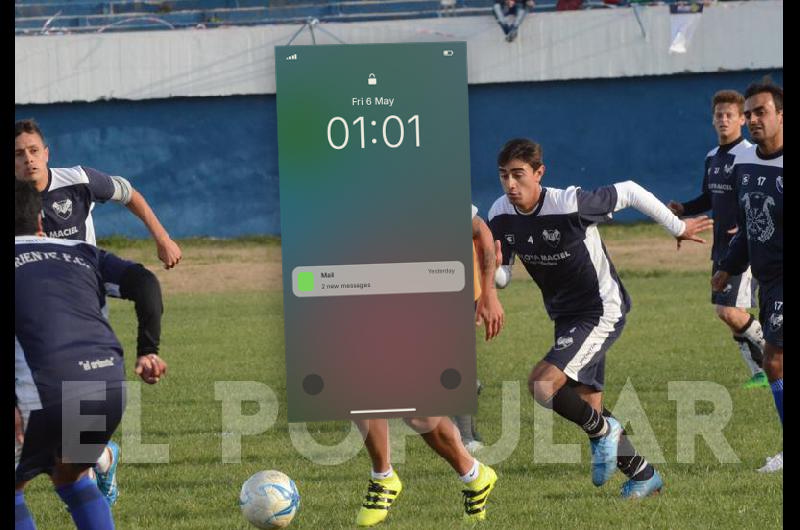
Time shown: 1:01
